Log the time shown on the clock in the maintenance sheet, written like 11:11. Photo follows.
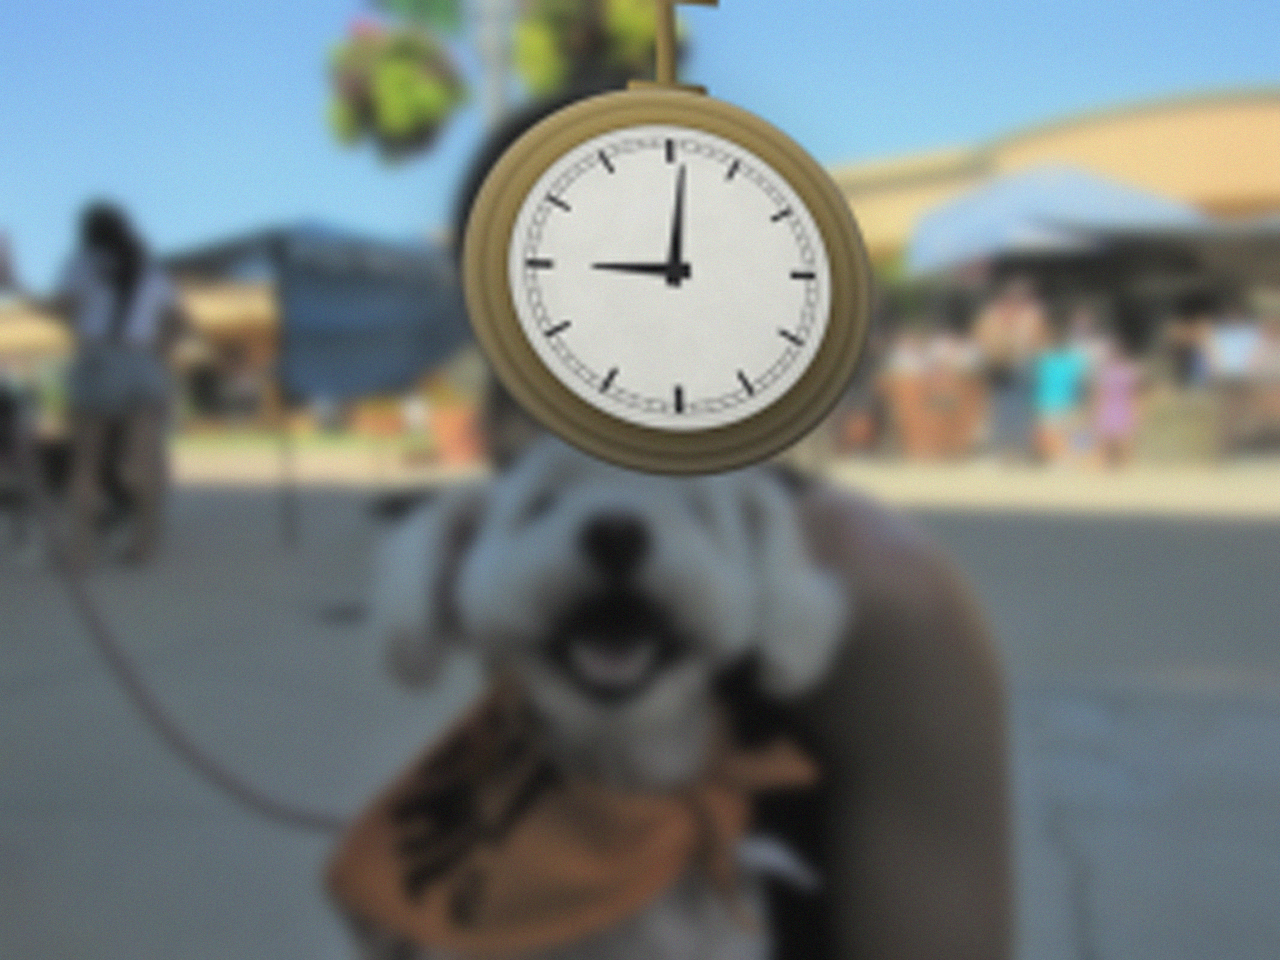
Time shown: 9:01
